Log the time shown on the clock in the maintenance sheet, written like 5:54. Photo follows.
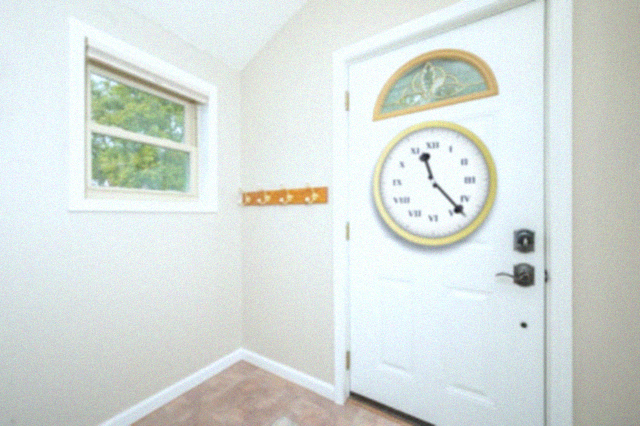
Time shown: 11:23
